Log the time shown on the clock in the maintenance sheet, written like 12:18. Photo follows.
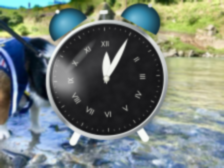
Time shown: 12:05
